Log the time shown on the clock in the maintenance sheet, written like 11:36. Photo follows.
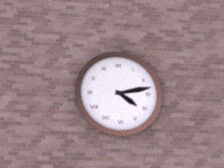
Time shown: 4:13
